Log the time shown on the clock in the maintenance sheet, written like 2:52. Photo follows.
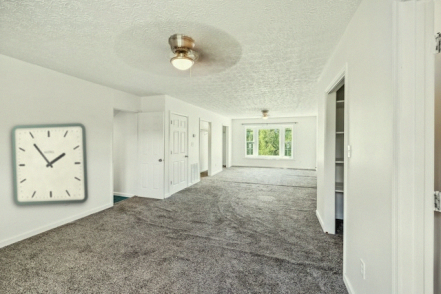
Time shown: 1:54
